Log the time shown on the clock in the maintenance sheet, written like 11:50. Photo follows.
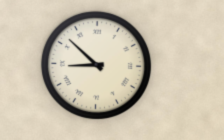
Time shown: 8:52
